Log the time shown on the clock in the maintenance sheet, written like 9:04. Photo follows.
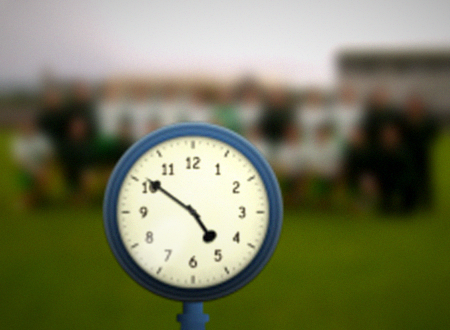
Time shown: 4:51
